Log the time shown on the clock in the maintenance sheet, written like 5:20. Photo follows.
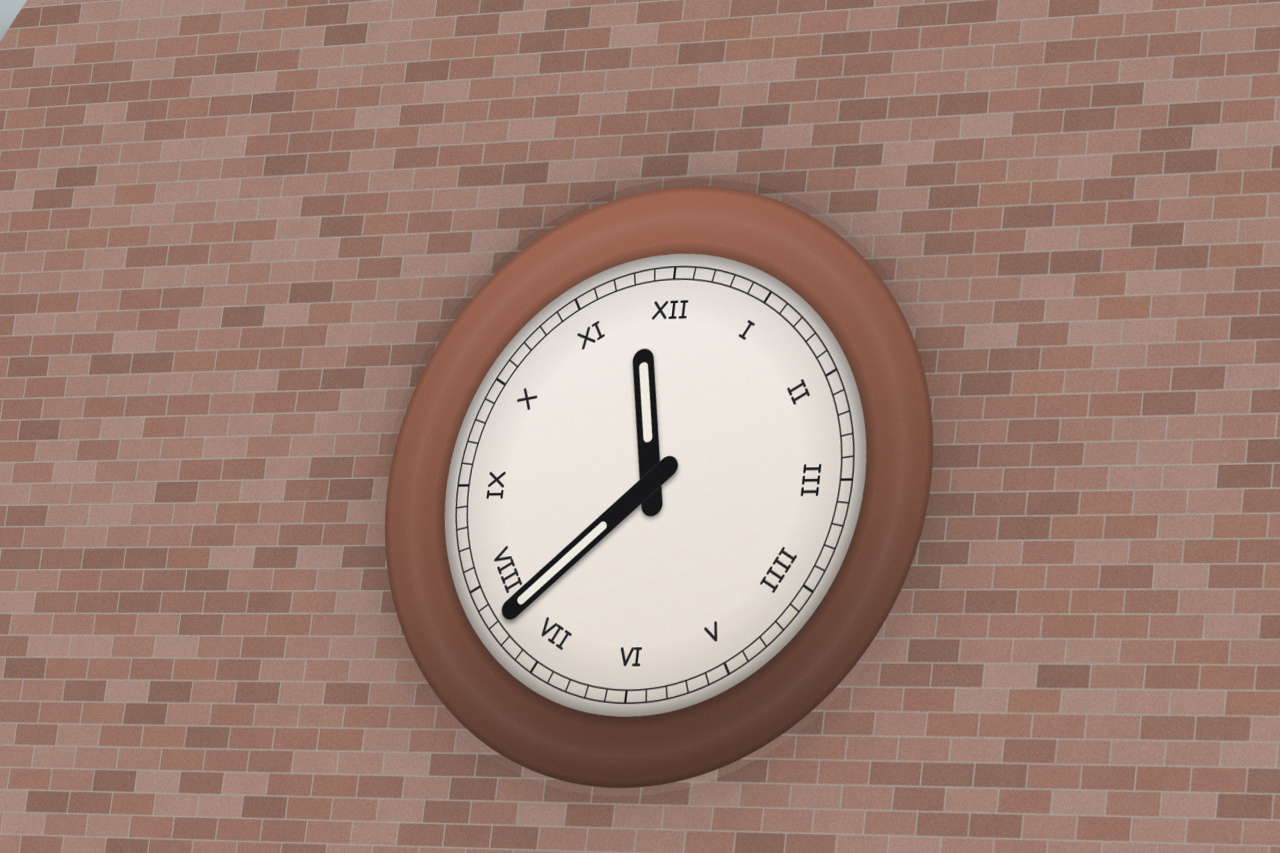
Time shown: 11:38
